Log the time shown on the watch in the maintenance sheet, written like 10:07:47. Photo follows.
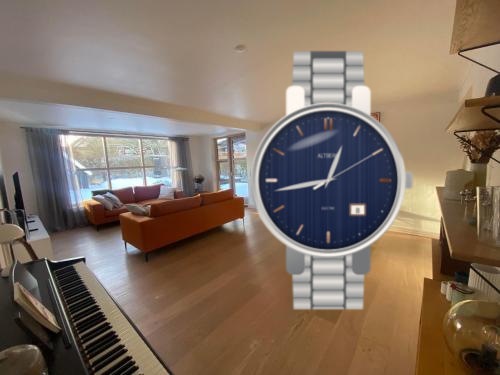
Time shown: 12:43:10
